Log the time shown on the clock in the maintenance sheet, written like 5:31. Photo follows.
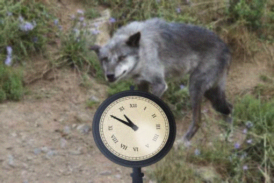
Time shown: 10:50
